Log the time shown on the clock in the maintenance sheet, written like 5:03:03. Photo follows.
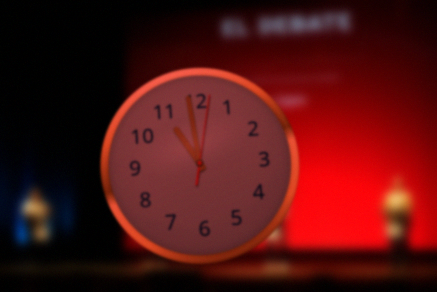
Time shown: 10:59:02
